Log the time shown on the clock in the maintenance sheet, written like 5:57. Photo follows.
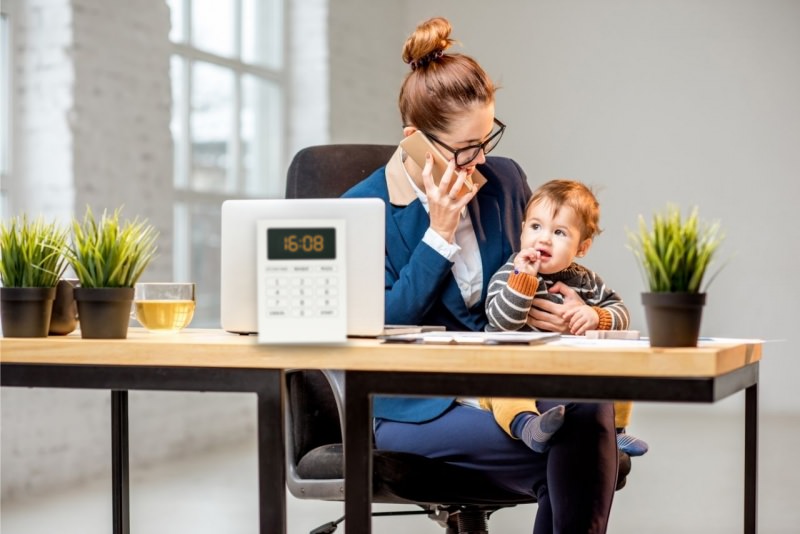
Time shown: 16:08
